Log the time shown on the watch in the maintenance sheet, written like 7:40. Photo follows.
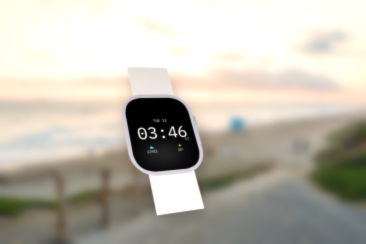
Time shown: 3:46
